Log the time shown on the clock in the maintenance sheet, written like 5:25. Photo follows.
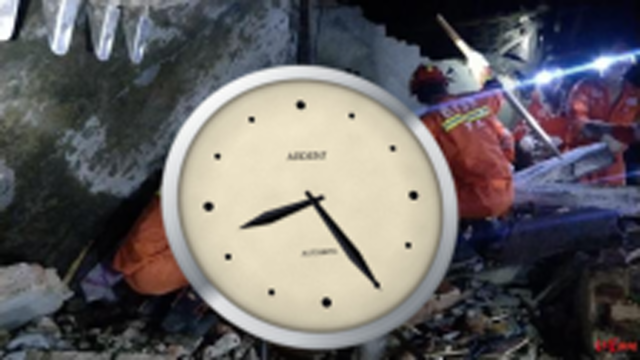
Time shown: 8:25
